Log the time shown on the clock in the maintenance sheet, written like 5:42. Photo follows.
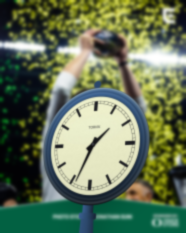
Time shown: 1:34
